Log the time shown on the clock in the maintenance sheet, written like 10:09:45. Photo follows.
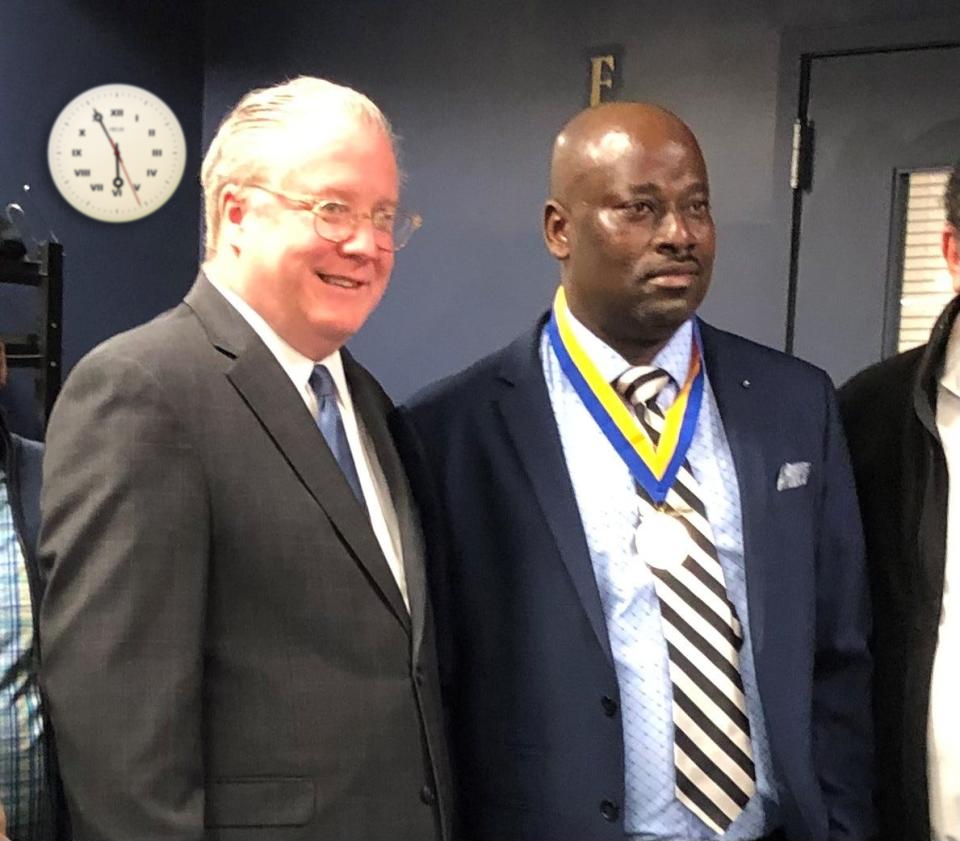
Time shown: 5:55:26
